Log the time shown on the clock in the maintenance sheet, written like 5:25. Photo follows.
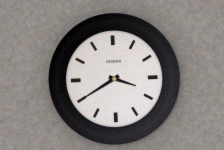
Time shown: 3:40
